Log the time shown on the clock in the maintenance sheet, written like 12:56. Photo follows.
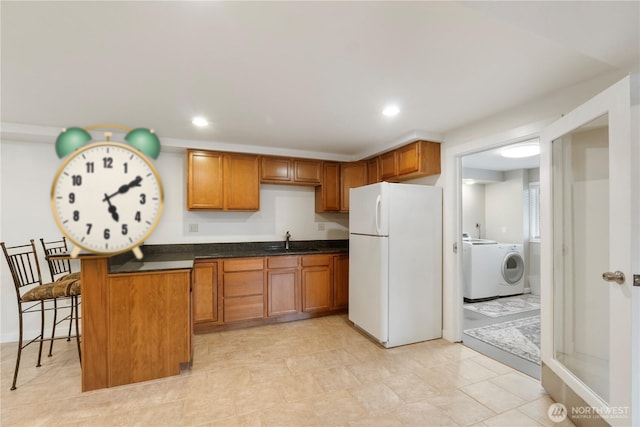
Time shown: 5:10
